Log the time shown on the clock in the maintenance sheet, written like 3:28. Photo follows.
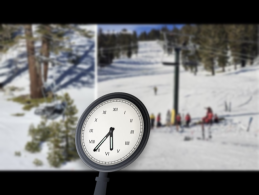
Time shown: 5:36
